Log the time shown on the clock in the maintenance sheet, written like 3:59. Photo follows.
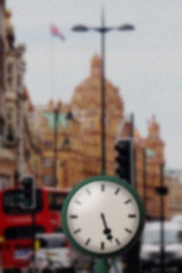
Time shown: 5:27
